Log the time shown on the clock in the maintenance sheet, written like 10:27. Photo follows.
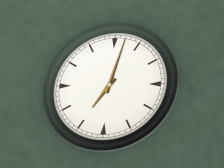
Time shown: 7:02
